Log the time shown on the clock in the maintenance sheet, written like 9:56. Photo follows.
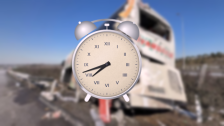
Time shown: 7:42
